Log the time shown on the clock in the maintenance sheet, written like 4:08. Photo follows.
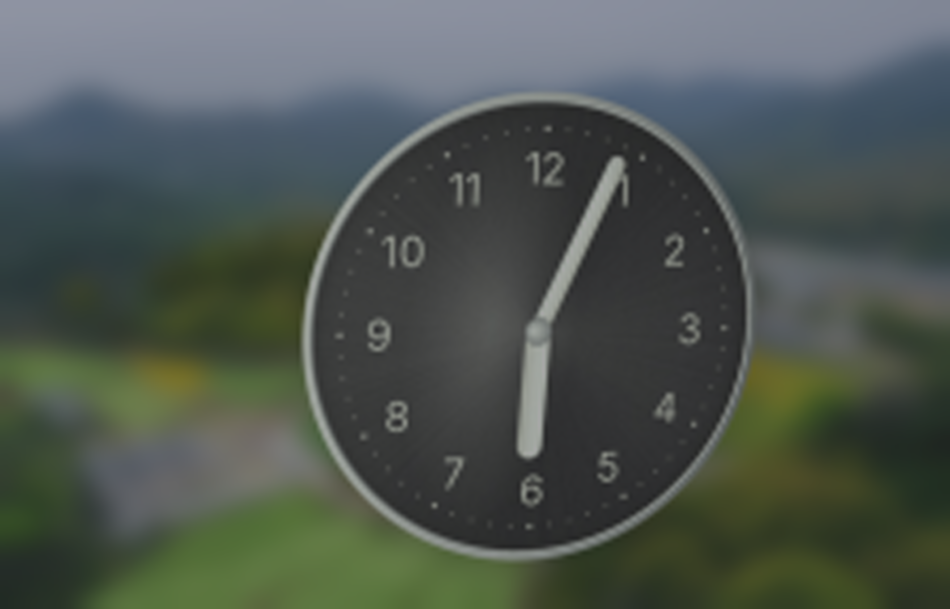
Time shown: 6:04
